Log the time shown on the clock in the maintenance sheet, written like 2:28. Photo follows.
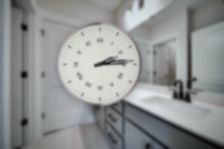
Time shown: 2:14
